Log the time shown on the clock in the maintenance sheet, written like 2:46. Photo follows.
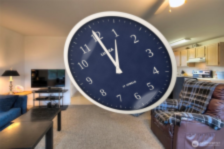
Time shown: 1:00
